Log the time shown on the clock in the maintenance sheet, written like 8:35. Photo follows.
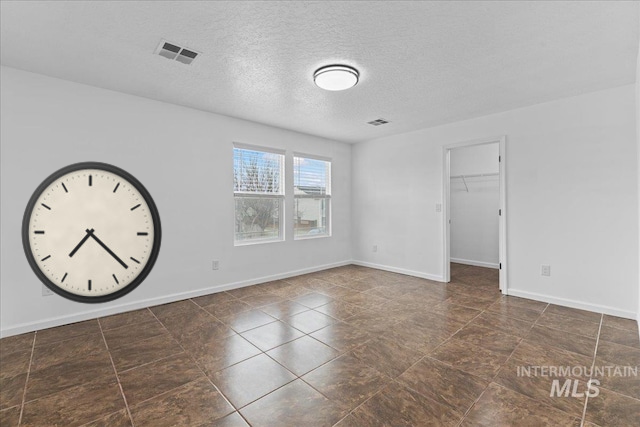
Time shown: 7:22
